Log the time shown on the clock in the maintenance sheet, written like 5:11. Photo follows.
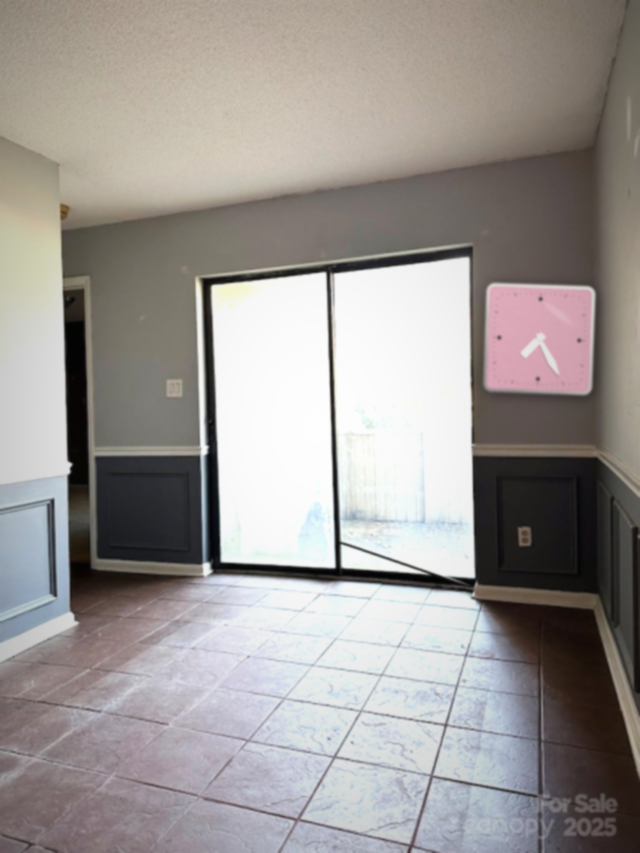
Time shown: 7:25
